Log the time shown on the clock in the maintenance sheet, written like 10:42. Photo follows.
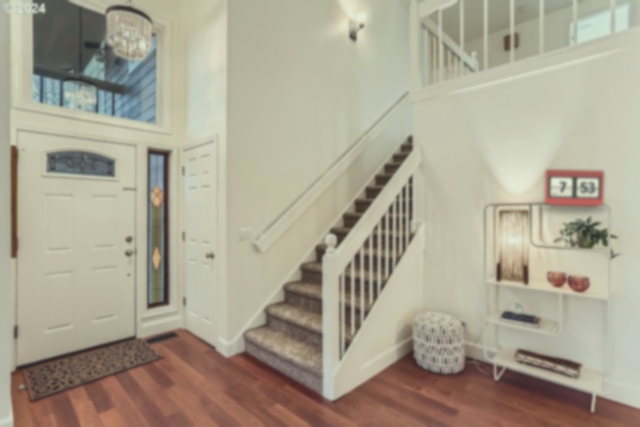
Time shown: 7:53
